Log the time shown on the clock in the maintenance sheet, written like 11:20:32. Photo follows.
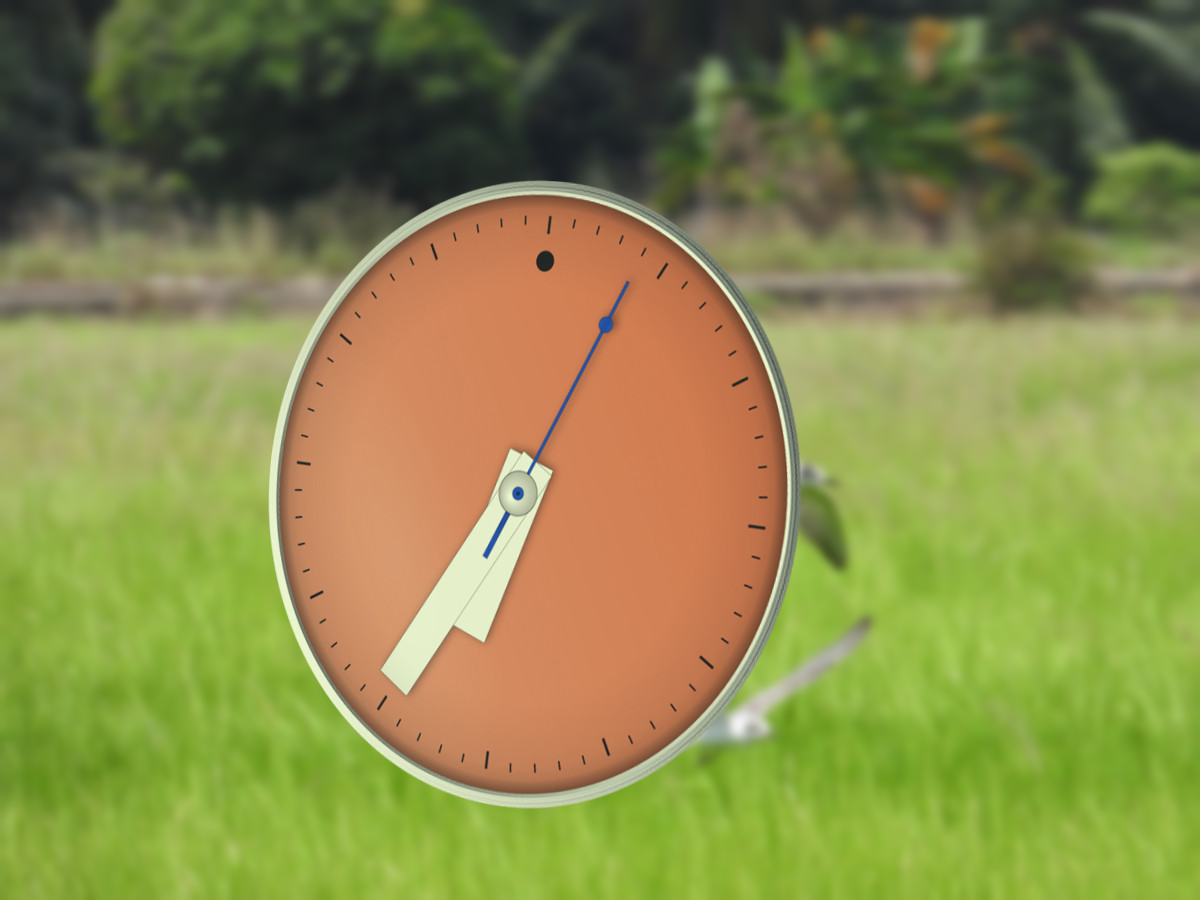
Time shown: 6:35:04
